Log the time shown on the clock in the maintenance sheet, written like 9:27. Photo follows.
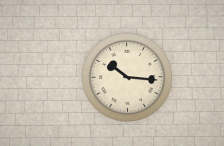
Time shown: 10:16
